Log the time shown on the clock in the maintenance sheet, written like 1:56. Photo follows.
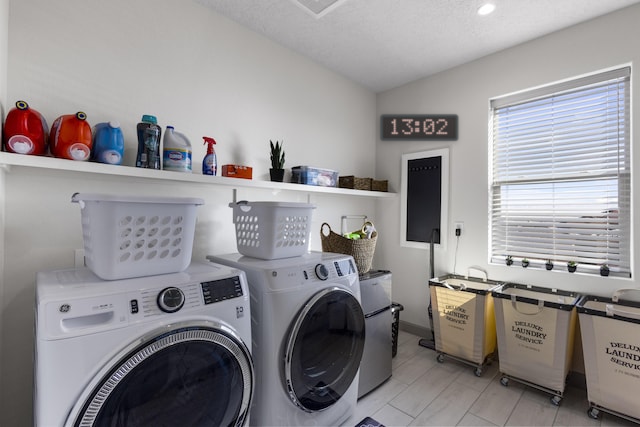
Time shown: 13:02
